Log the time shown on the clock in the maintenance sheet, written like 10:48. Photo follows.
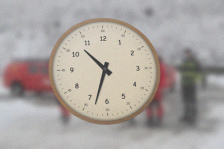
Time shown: 10:33
